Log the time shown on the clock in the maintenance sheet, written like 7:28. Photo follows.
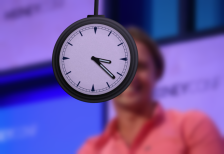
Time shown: 3:22
